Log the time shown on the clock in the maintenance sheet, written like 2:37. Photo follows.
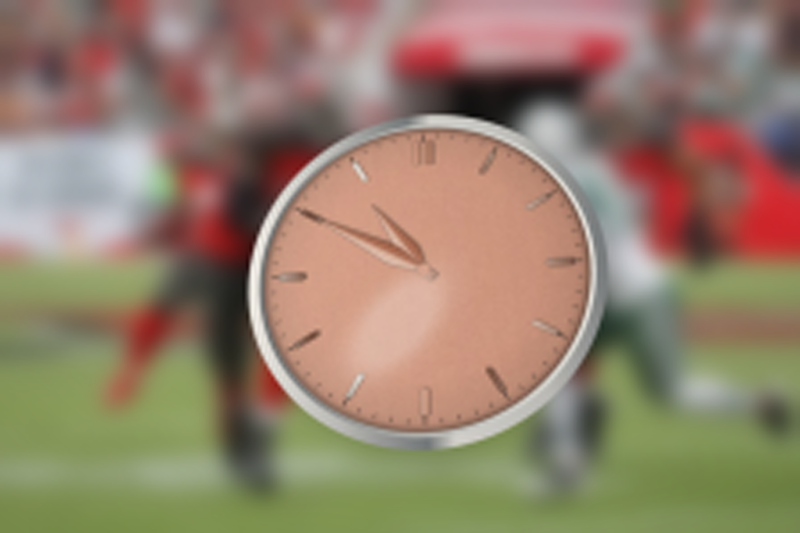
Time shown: 10:50
